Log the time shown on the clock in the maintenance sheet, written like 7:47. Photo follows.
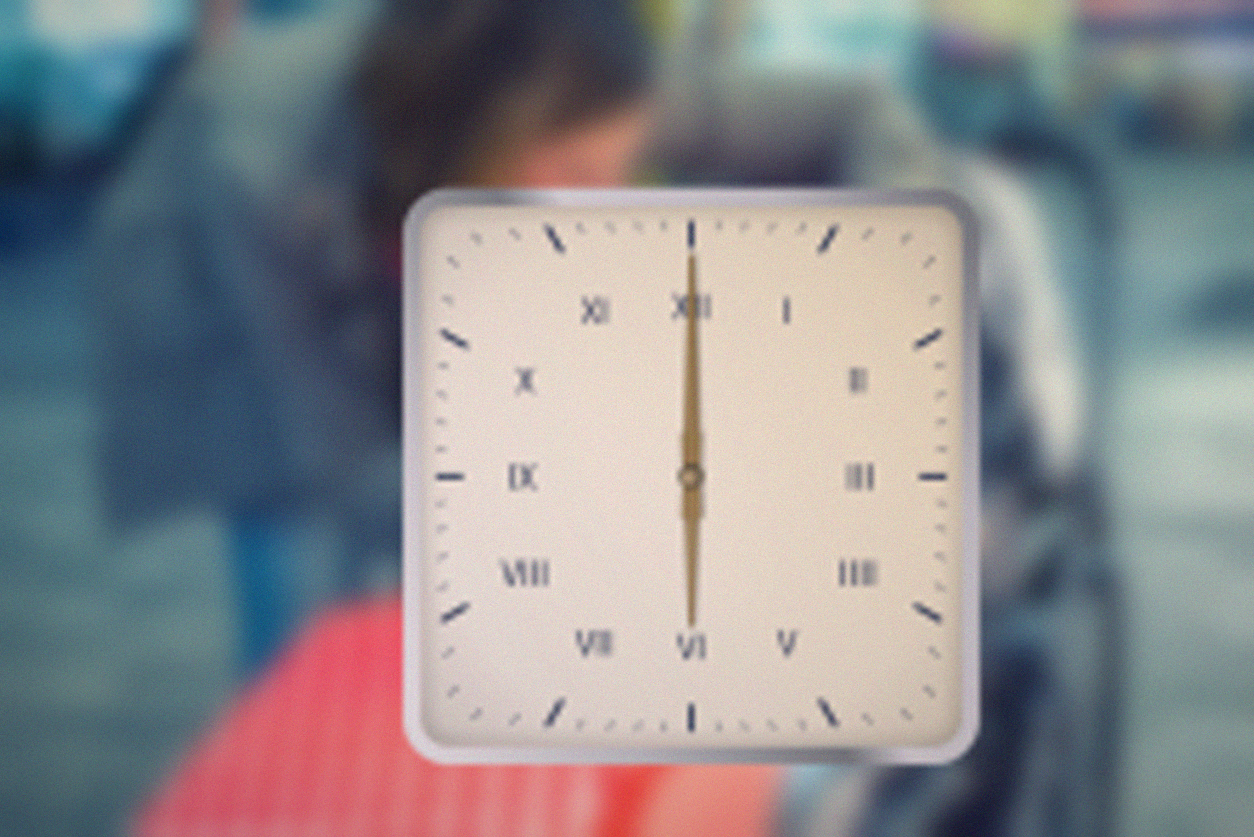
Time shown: 6:00
